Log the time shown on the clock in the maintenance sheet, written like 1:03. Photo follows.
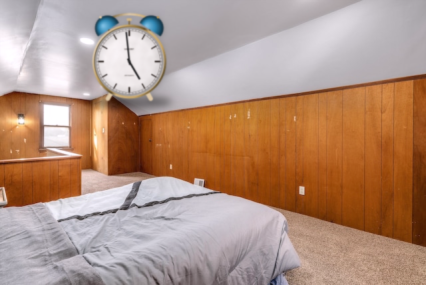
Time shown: 4:59
